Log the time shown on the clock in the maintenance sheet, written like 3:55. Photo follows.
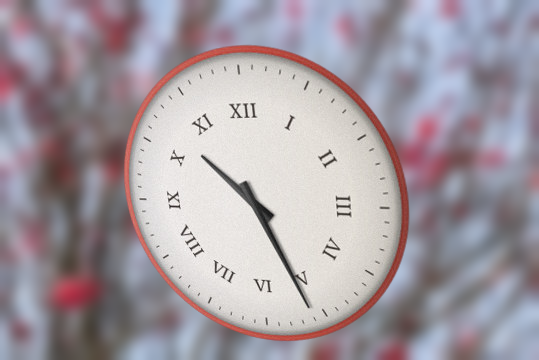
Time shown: 10:26
